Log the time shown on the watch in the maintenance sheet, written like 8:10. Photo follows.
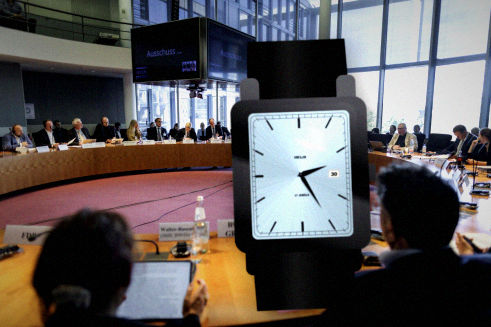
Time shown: 2:25
